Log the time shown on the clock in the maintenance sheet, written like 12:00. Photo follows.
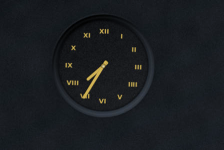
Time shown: 7:35
